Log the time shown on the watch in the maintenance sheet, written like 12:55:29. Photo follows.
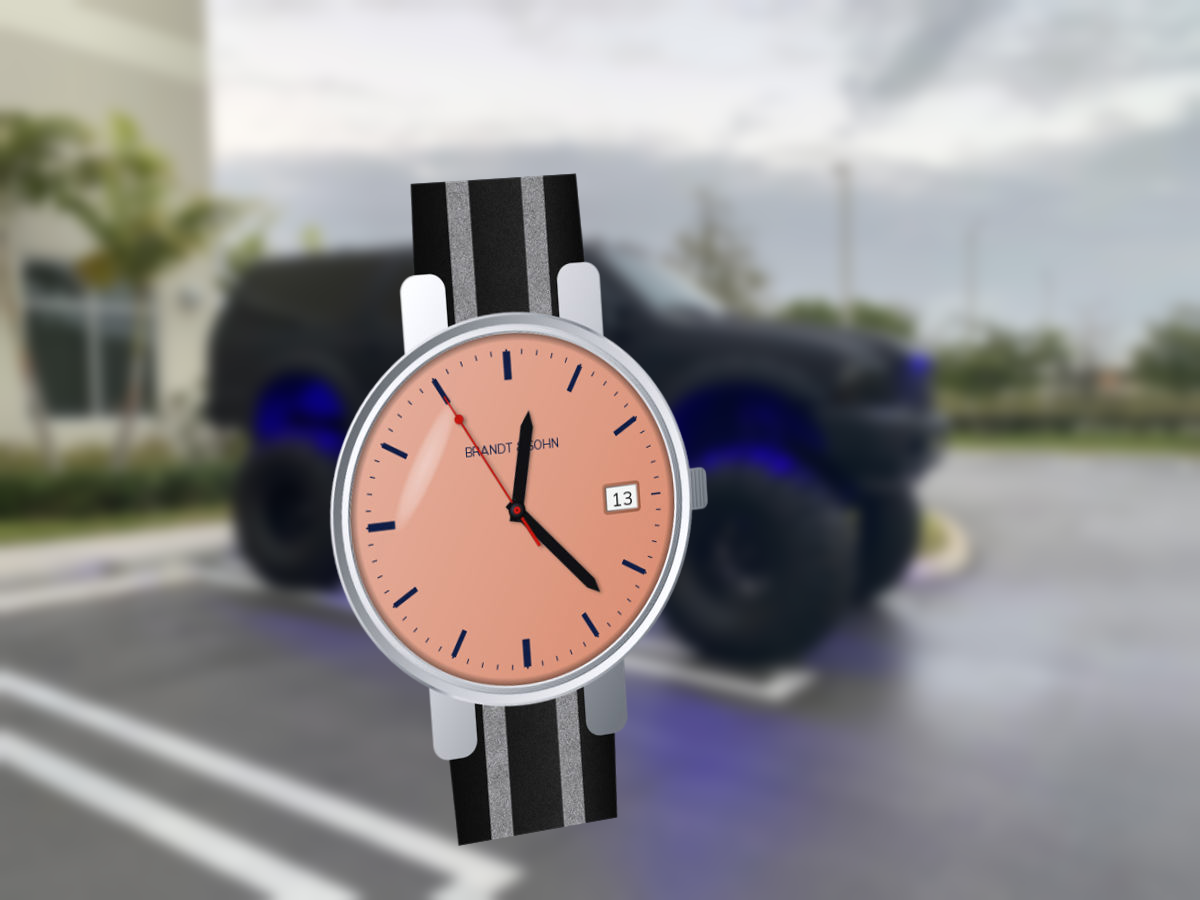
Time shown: 12:22:55
